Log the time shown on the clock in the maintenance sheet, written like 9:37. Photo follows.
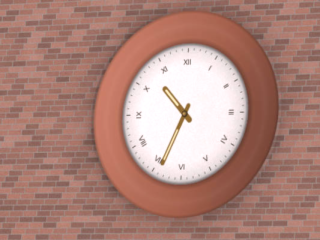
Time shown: 10:34
